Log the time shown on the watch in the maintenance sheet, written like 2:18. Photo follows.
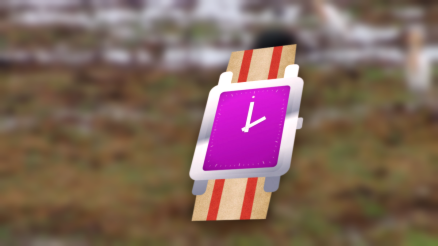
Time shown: 2:00
